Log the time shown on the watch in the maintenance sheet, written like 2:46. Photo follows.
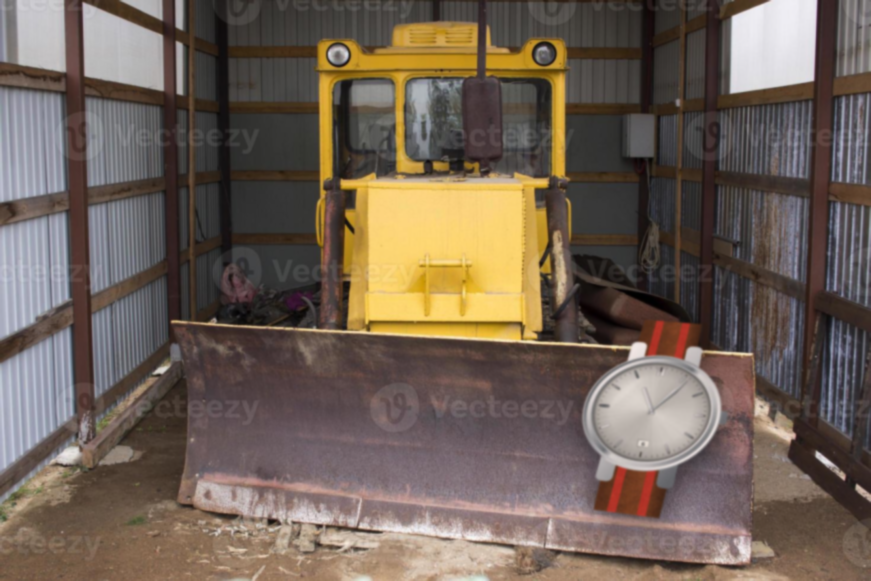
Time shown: 11:06
